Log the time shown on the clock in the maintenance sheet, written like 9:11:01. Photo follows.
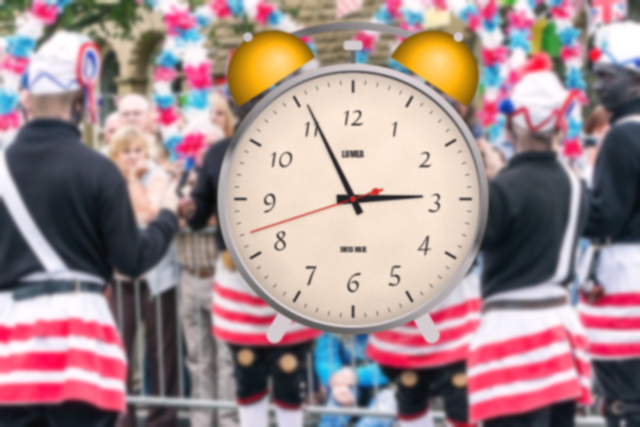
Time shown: 2:55:42
